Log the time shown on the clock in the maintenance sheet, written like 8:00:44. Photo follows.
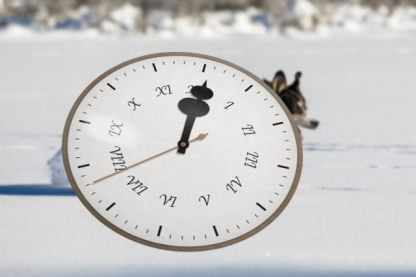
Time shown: 12:00:38
